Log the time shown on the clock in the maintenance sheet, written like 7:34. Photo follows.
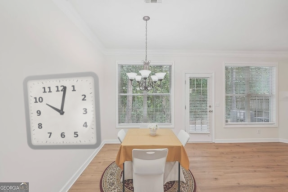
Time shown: 10:02
